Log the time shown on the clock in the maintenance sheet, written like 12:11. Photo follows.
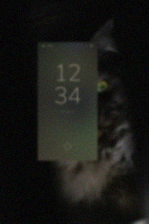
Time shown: 12:34
